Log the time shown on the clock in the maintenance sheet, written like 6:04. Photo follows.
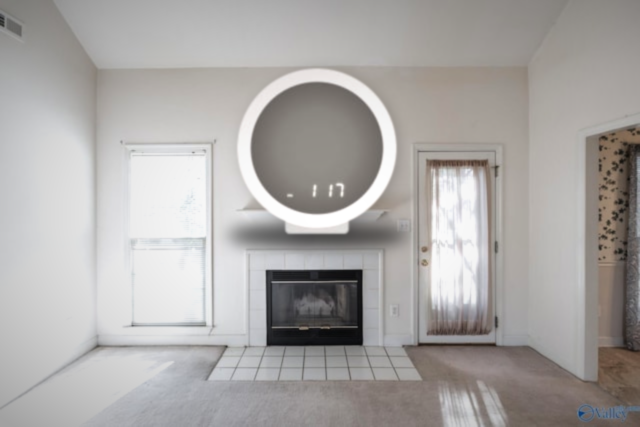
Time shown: 1:17
